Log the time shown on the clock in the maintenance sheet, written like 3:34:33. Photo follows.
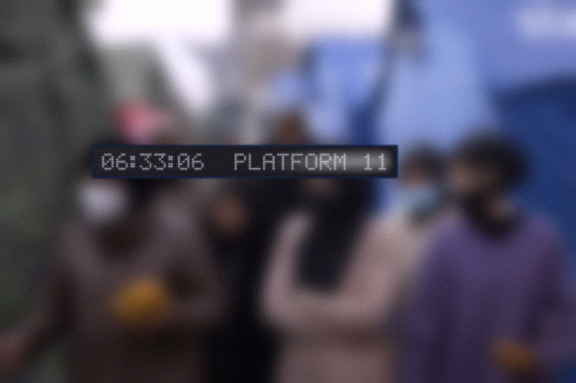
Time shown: 6:33:06
